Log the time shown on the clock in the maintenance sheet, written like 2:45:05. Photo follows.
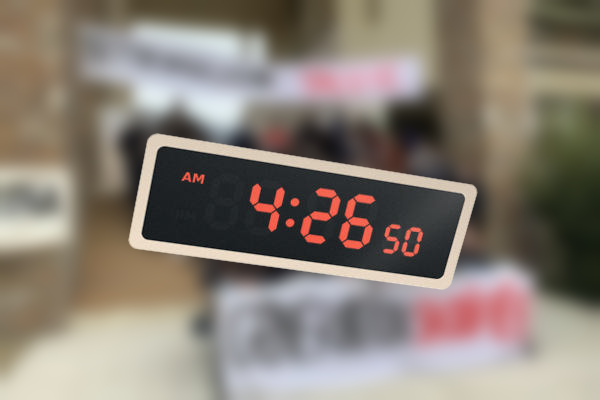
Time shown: 4:26:50
